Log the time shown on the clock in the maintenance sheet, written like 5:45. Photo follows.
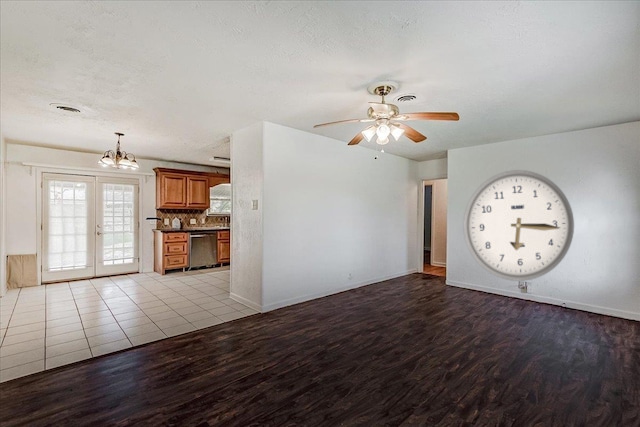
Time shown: 6:16
